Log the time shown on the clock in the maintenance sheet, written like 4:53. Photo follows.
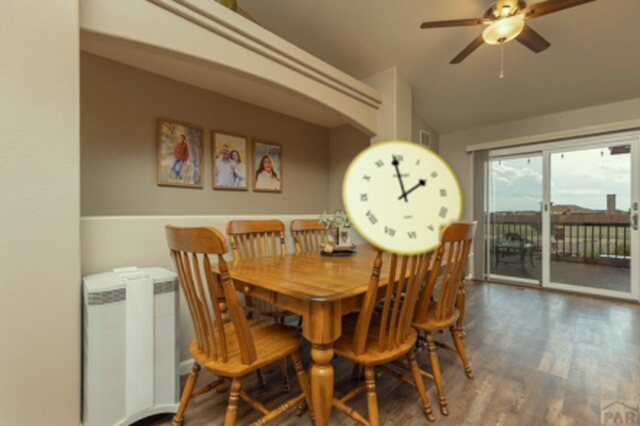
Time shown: 1:59
